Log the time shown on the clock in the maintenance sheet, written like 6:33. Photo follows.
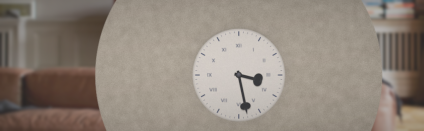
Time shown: 3:28
